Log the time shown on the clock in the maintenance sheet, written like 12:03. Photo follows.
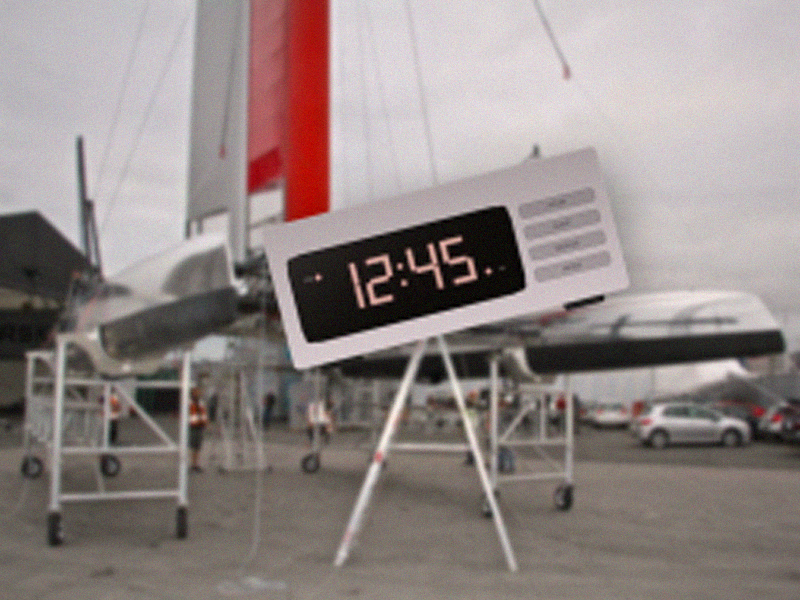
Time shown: 12:45
